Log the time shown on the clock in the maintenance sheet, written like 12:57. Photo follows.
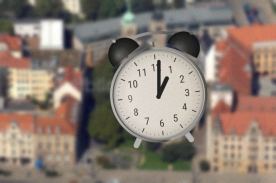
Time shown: 1:01
